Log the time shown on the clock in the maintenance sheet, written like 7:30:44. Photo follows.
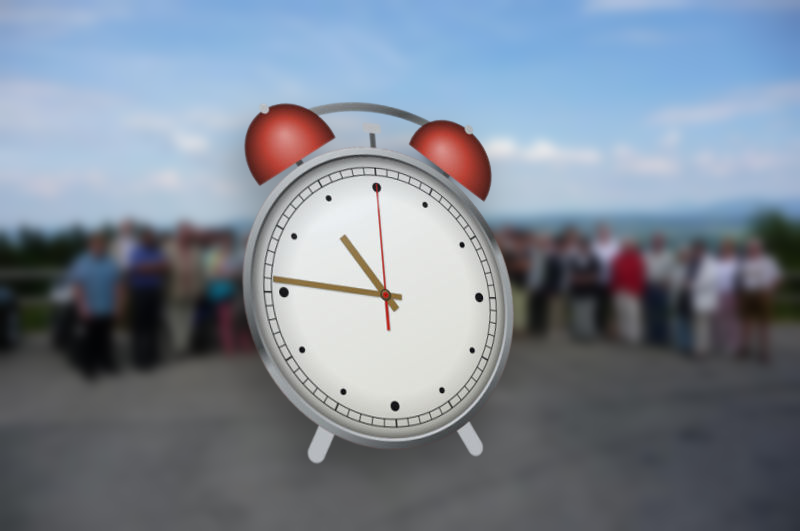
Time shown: 10:46:00
